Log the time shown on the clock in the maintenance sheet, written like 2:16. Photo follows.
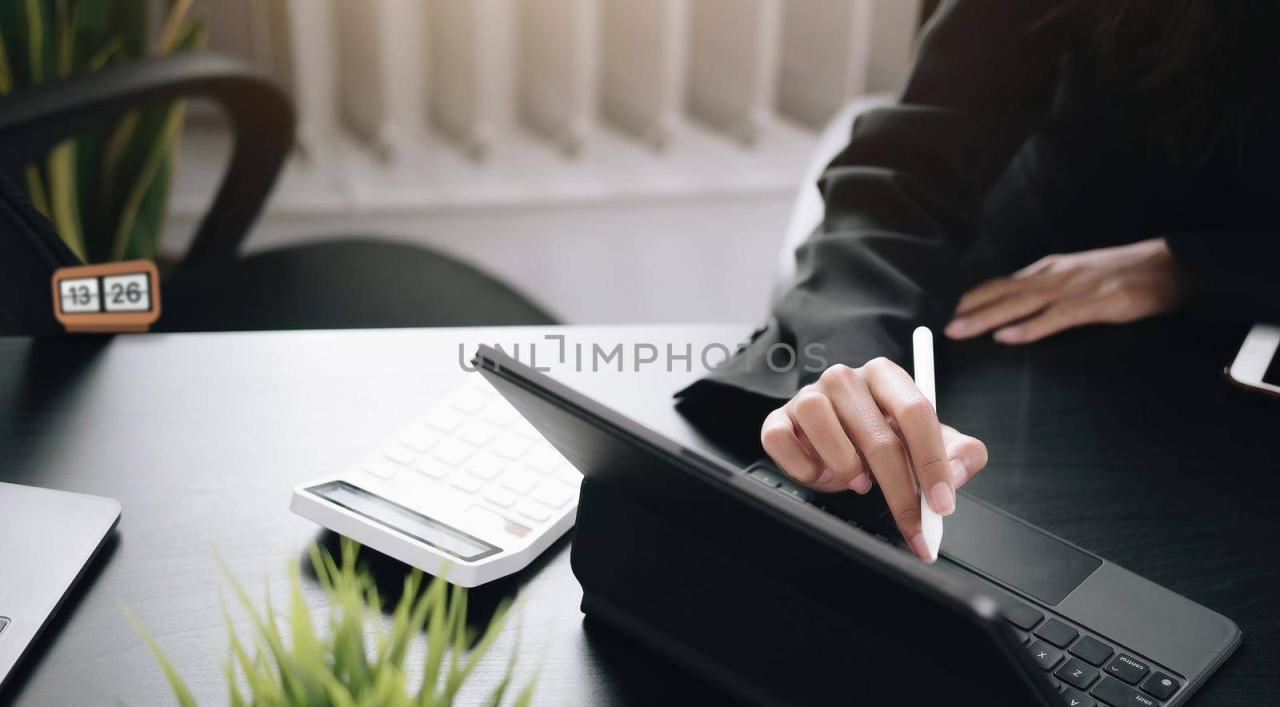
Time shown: 13:26
